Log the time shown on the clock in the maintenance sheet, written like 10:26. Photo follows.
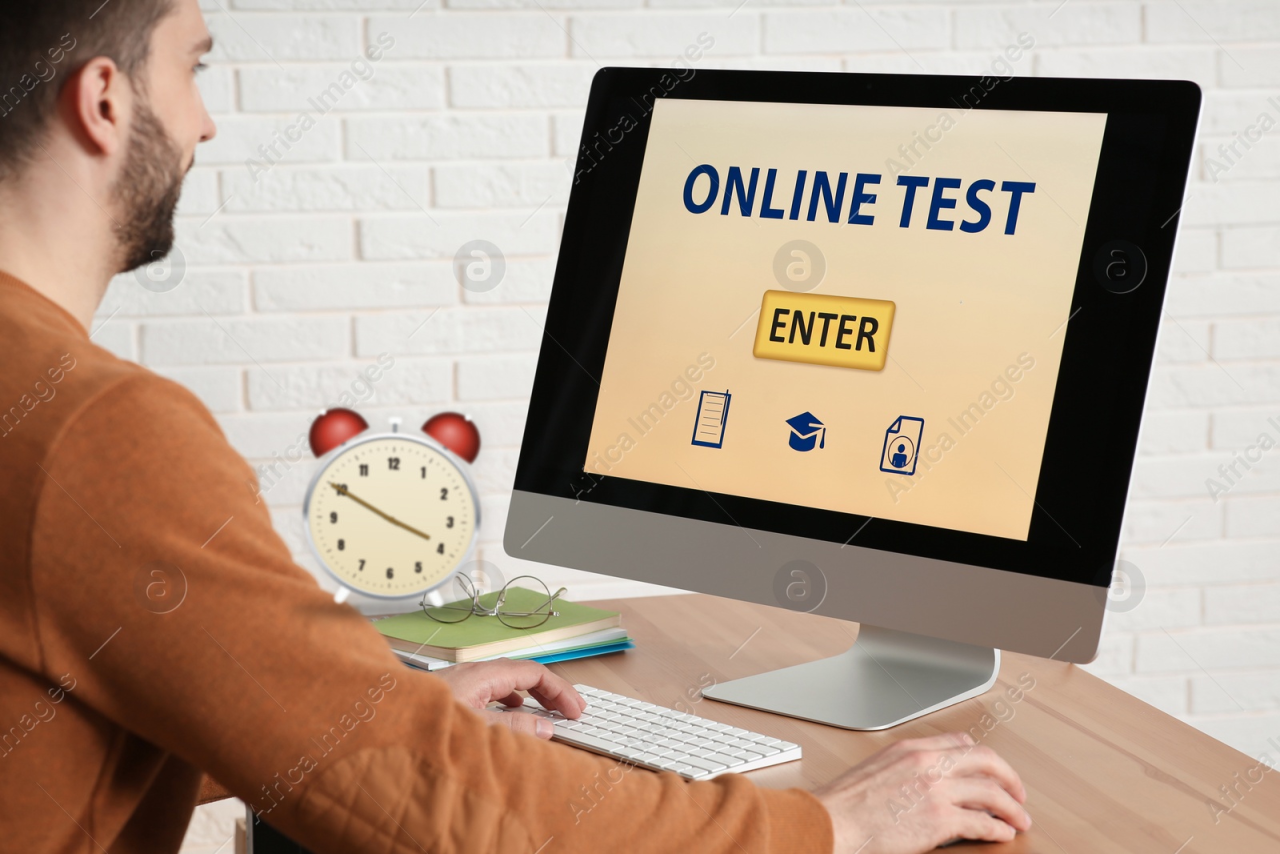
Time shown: 3:50
